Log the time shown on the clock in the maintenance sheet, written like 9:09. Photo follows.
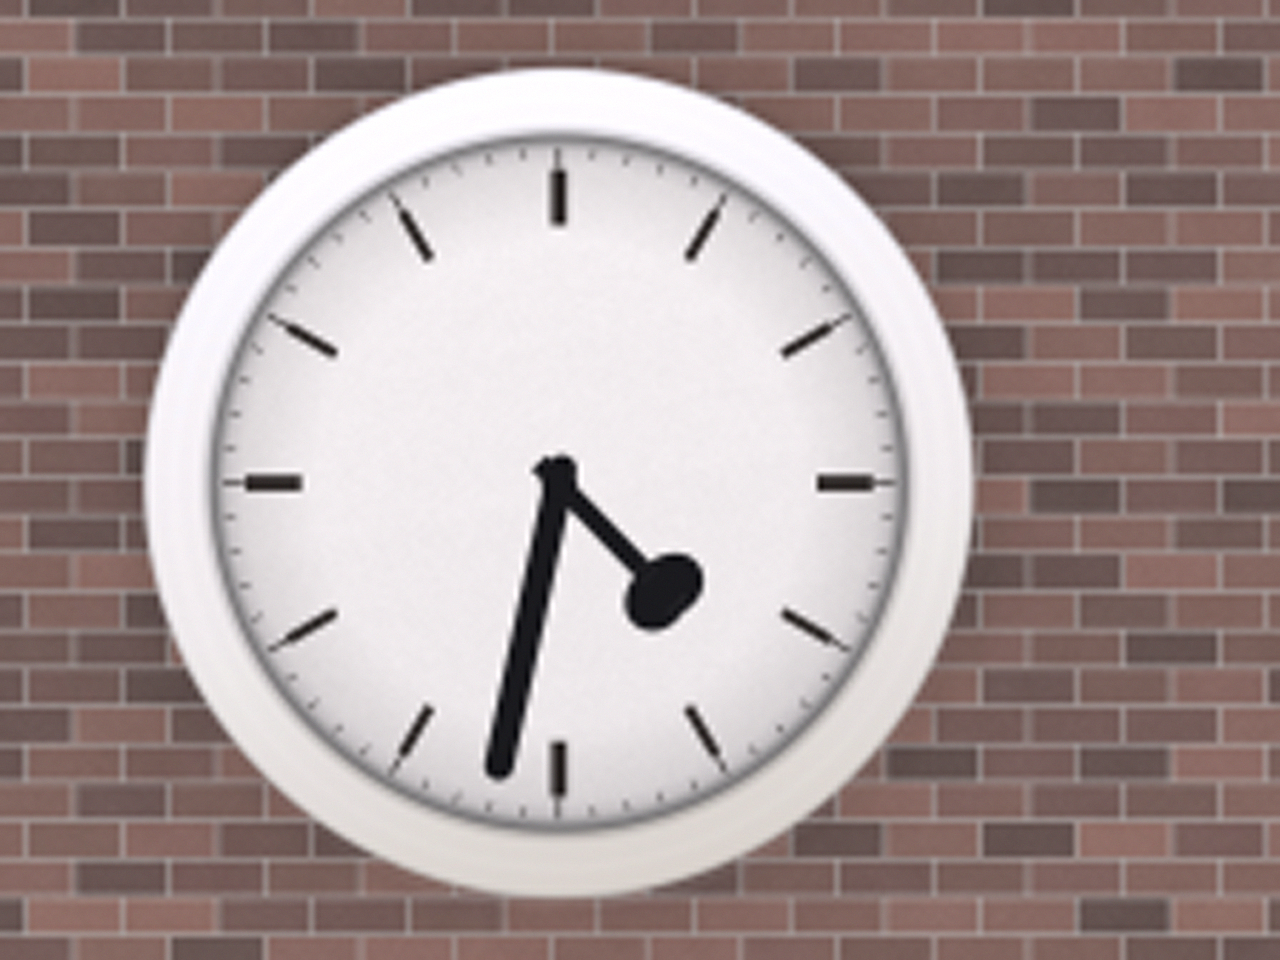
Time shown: 4:32
